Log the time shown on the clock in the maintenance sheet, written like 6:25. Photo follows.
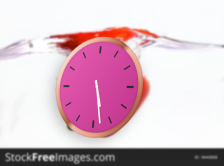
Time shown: 5:28
